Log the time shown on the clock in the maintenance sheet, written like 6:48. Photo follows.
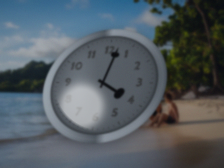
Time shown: 4:02
